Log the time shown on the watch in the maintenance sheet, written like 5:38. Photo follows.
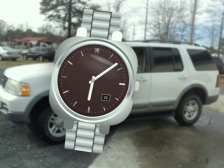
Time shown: 6:08
